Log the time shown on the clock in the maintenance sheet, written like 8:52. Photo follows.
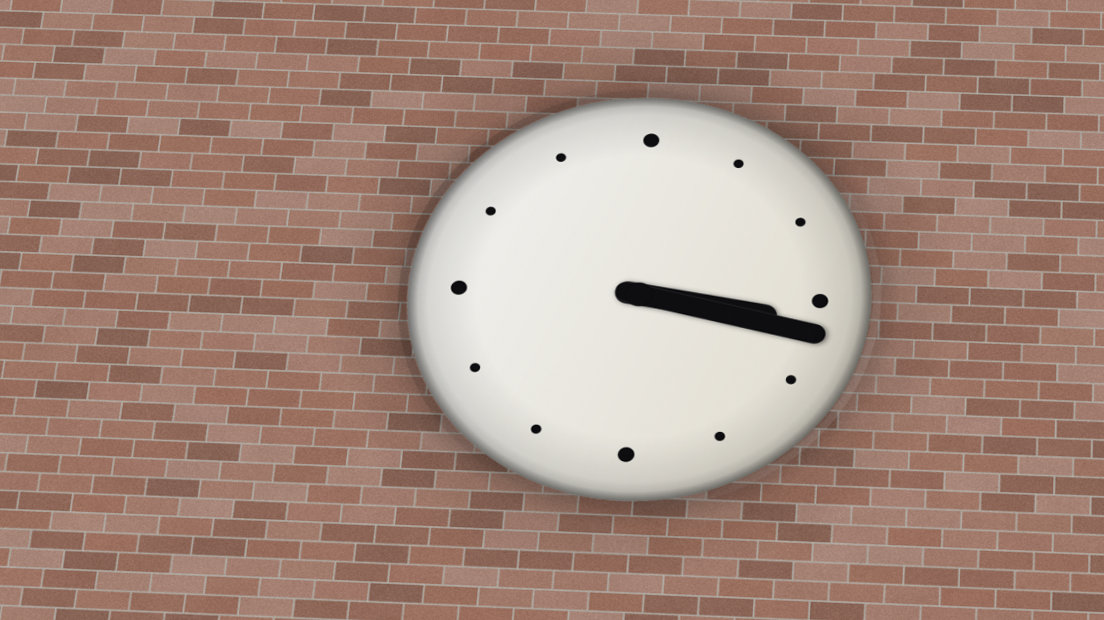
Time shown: 3:17
